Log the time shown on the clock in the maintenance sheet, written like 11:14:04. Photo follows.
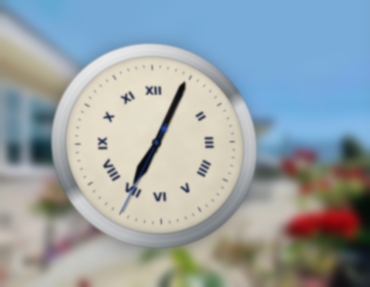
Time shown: 7:04:35
